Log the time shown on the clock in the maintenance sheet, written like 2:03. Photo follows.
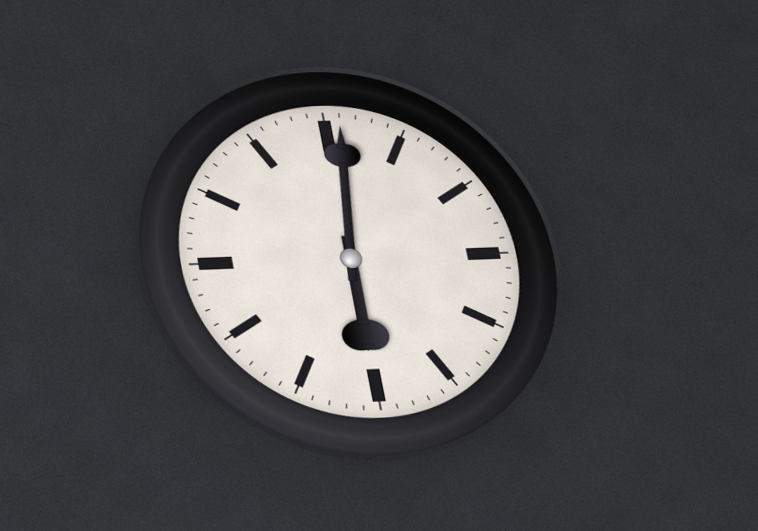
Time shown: 6:01
